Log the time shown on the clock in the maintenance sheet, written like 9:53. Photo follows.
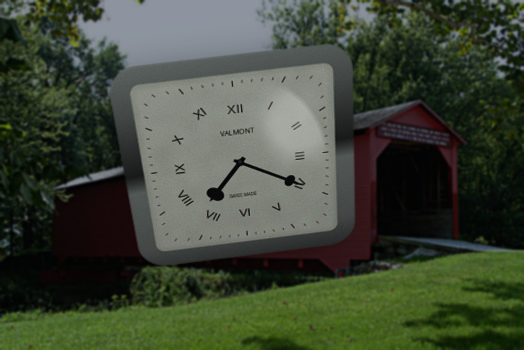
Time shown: 7:20
